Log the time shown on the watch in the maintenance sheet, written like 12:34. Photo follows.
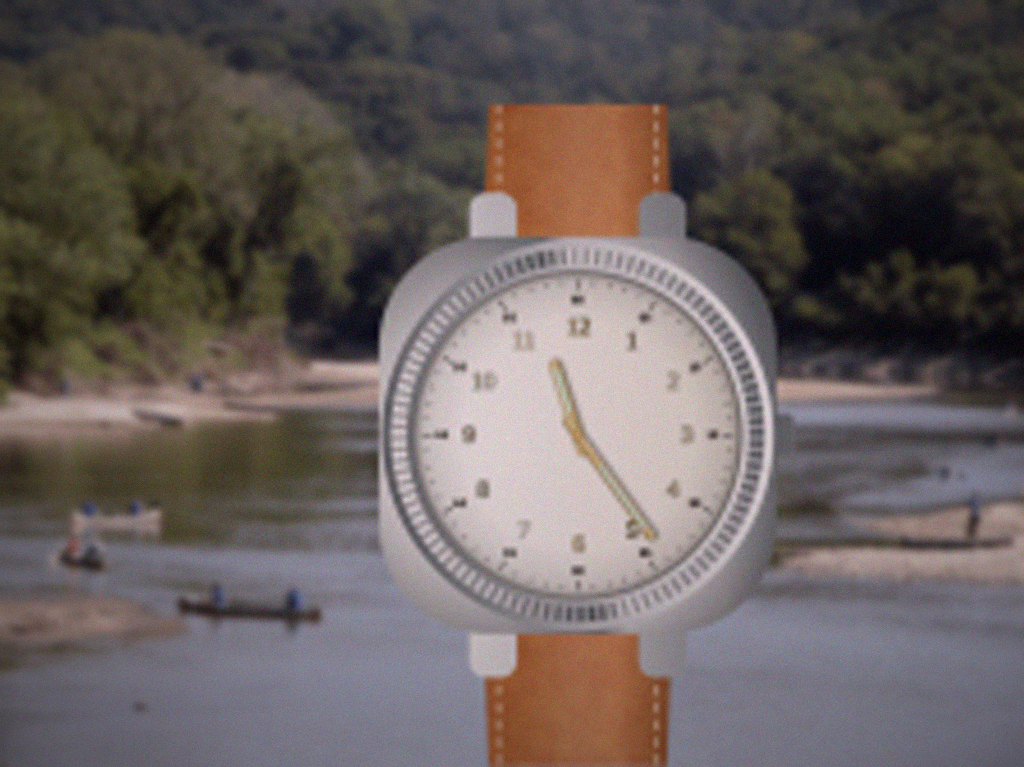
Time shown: 11:24
